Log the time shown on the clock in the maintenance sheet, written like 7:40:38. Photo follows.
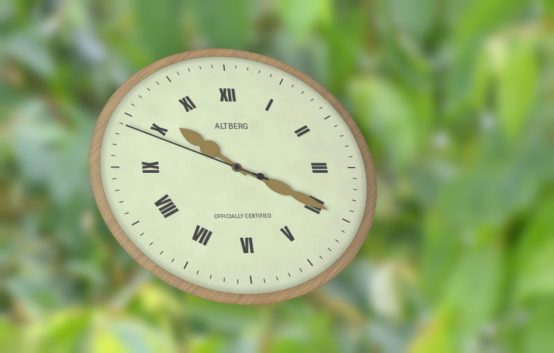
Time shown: 10:19:49
